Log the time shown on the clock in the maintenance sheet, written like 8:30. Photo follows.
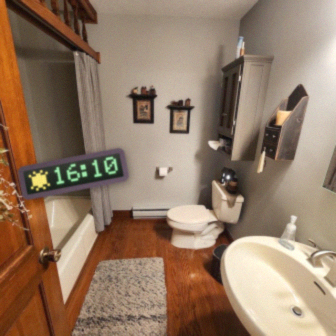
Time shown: 16:10
